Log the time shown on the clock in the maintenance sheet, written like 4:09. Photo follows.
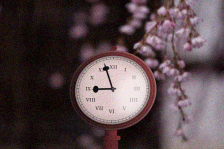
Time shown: 8:57
